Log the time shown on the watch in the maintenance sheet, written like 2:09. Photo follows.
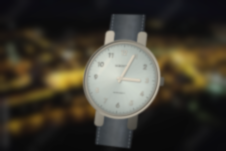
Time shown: 3:04
